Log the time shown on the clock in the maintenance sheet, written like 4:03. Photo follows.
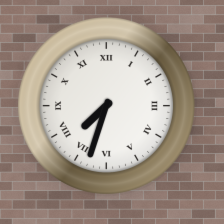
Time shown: 7:33
